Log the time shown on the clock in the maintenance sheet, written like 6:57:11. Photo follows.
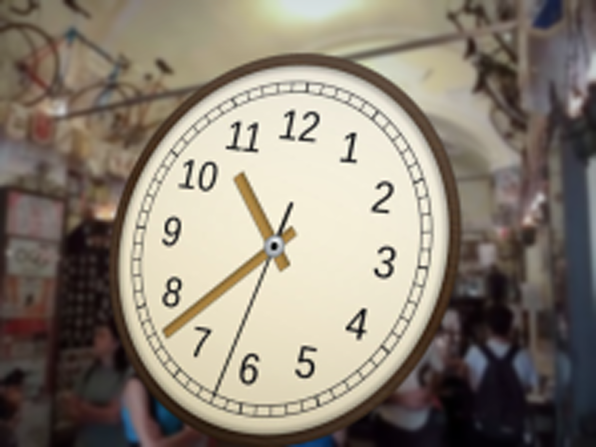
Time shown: 10:37:32
